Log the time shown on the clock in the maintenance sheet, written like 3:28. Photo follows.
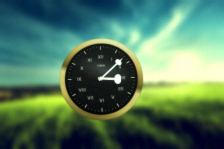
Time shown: 3:08
